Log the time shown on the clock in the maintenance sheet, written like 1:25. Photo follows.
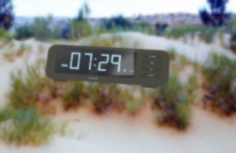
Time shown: 7:29
